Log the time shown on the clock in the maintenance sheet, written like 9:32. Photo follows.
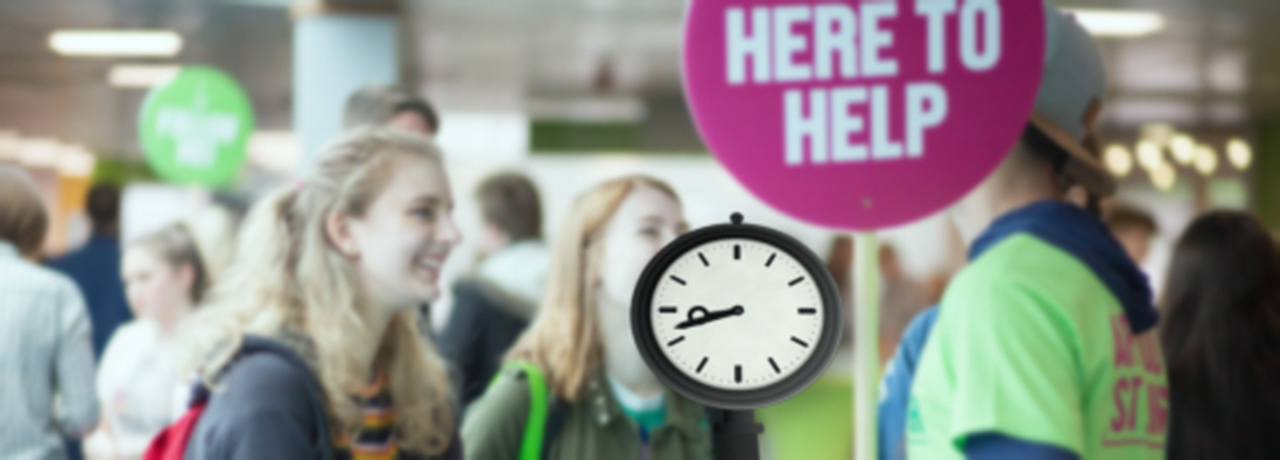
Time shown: 8:42
